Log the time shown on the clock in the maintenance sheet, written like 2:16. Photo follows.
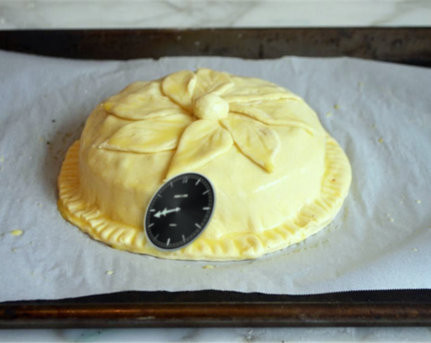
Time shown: 8:43
